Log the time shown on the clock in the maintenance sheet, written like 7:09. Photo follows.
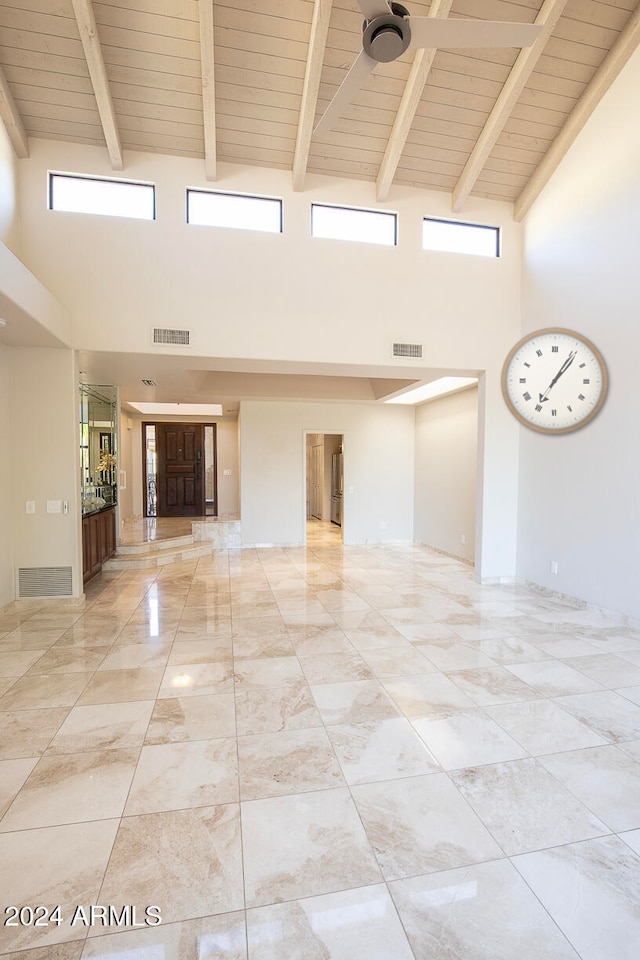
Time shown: 7:06
